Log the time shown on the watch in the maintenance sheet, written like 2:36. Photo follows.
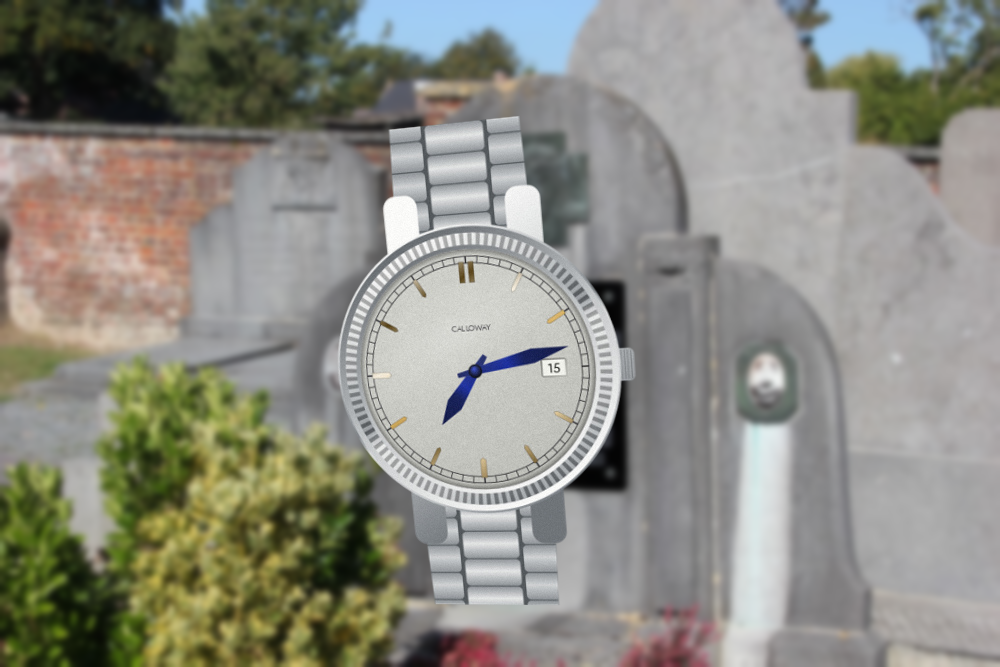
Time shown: 7:13
